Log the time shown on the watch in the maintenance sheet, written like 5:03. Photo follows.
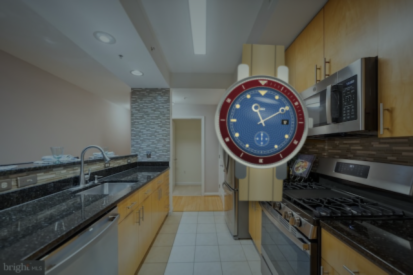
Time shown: 11:10
